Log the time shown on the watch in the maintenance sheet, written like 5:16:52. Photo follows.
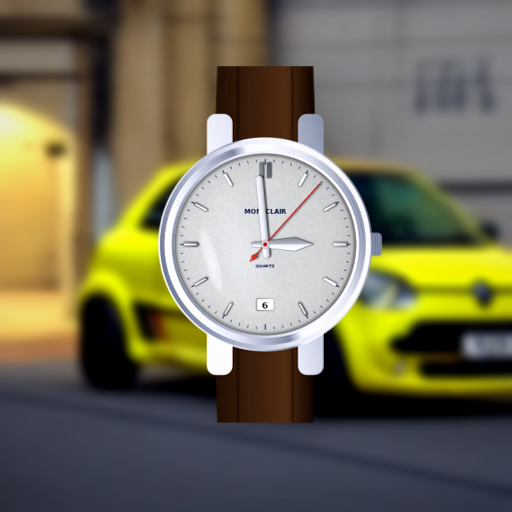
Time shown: 2:59:07
